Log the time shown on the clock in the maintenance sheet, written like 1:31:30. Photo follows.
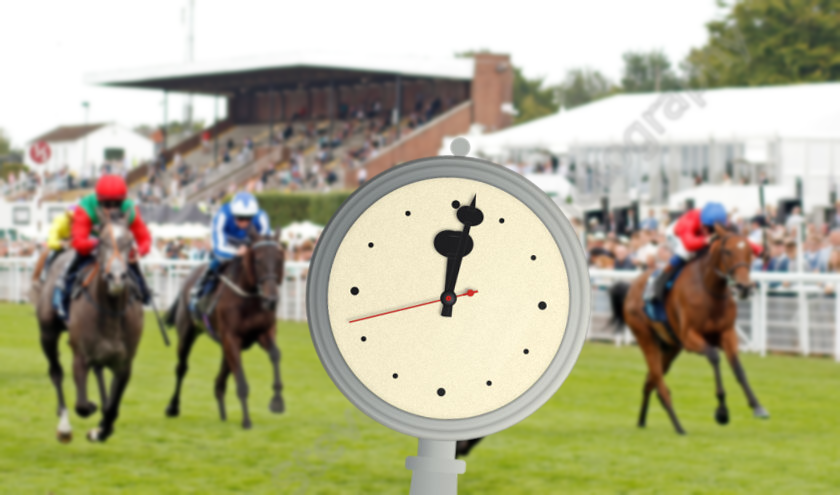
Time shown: 12:01:42
